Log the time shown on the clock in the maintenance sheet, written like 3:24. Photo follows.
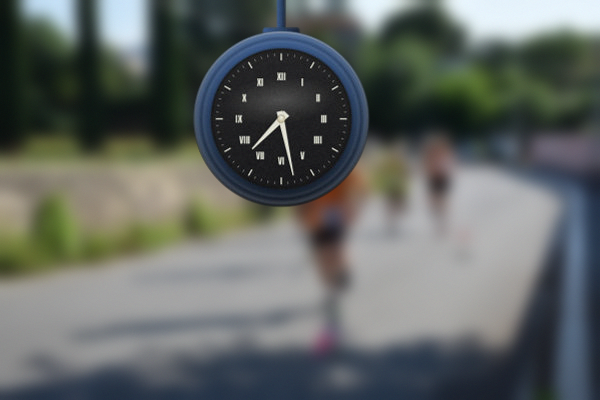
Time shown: 7:28
